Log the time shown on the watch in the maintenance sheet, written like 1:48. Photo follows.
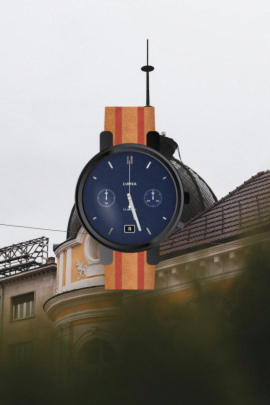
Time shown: 5:27
